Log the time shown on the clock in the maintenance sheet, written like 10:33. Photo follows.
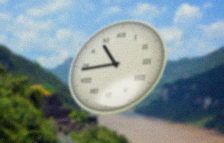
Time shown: 10:44
